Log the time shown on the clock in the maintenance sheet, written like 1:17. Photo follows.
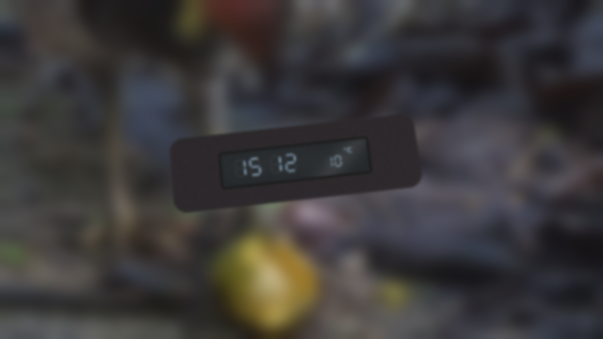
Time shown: 15:12
